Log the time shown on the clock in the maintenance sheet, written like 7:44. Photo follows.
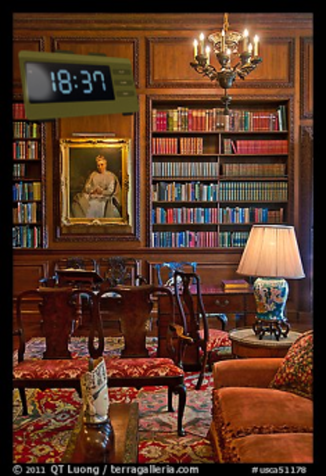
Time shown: 18:37
